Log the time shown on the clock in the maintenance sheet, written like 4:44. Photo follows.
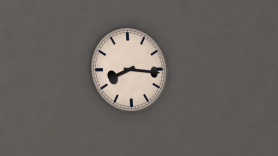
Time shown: 8:16
